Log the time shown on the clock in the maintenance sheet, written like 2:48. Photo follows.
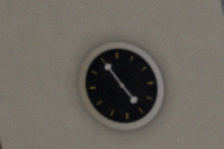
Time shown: 4:55
